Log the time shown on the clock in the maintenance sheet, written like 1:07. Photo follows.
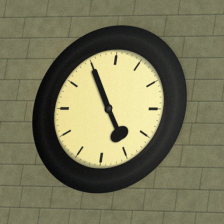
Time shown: 4:55
